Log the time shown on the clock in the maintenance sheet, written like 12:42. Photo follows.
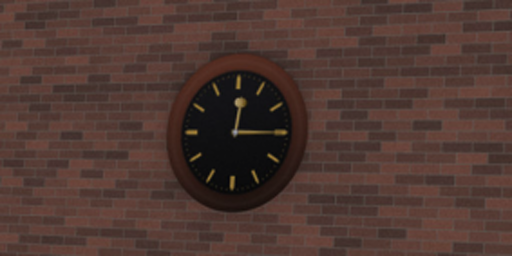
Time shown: 12:15
